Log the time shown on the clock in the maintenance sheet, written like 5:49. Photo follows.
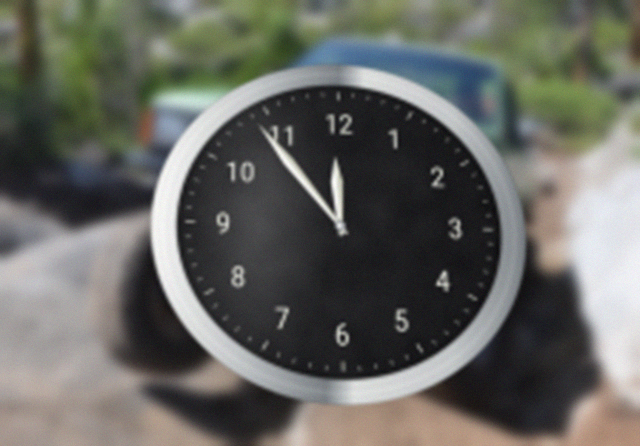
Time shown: 11:54
